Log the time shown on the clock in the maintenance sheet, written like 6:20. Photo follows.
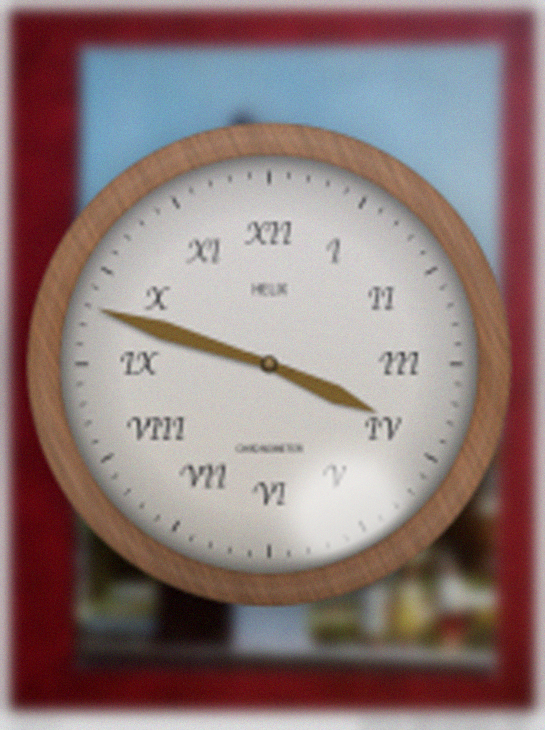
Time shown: 3:48
